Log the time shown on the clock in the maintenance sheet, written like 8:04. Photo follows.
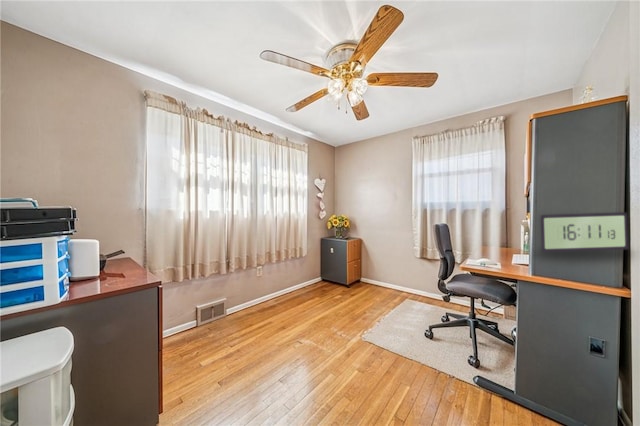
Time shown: 16:11
